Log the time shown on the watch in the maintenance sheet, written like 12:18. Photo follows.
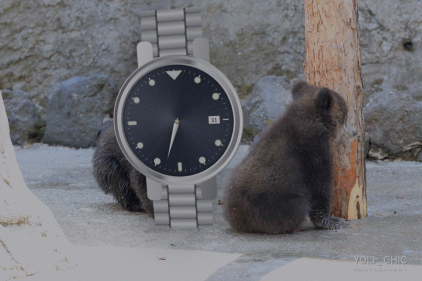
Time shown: 6:33
